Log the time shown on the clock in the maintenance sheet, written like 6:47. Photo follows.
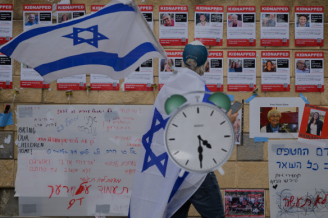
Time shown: 4:30
